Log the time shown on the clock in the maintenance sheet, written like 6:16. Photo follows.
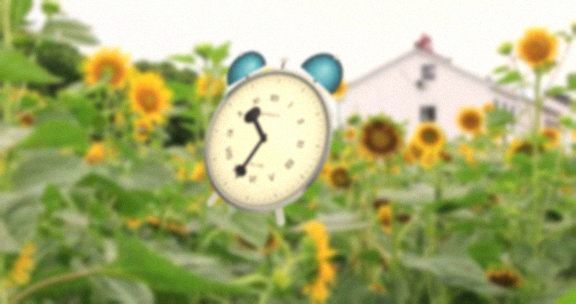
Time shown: 10:34
